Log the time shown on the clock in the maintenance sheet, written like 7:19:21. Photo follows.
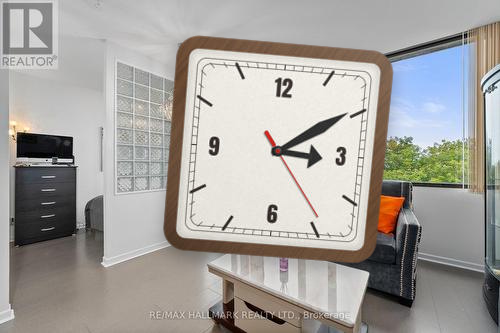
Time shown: 3:09:24
